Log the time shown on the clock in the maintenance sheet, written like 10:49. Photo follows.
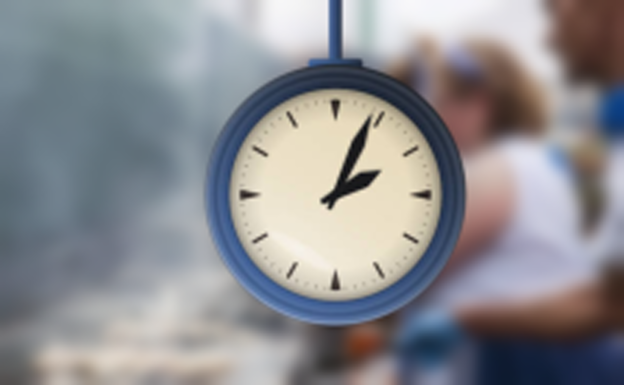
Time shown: 2:04
